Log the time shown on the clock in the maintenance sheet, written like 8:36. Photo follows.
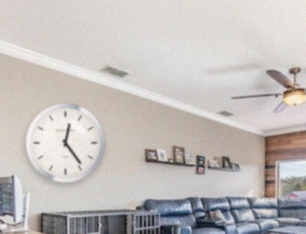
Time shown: 12:24
